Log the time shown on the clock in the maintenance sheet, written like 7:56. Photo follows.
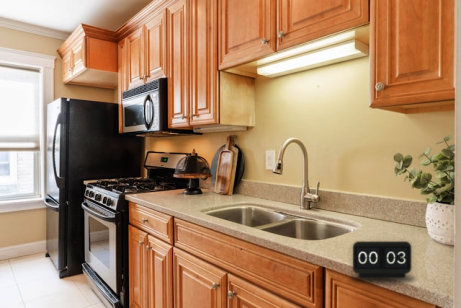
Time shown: 0:03
